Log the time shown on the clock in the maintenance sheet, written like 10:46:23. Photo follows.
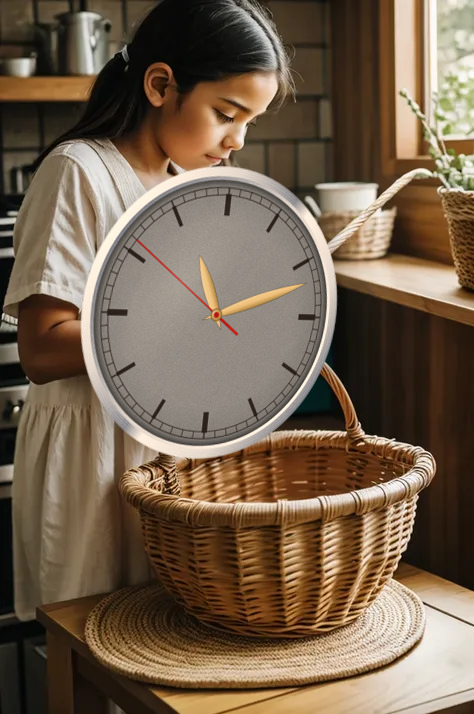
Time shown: 11:11:51
